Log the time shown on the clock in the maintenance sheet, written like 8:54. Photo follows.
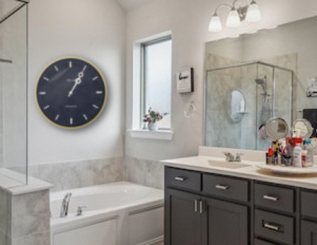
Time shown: 1:05
